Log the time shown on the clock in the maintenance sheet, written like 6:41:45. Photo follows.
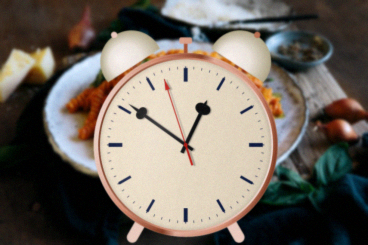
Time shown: 12:50:57
